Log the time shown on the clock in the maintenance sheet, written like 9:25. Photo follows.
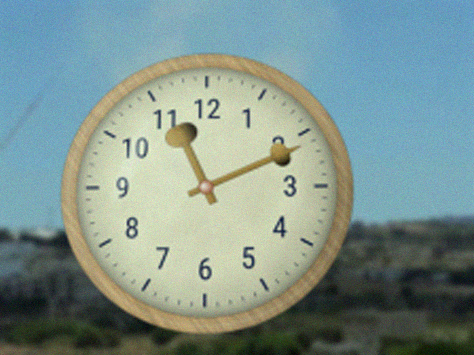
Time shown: 11:11
